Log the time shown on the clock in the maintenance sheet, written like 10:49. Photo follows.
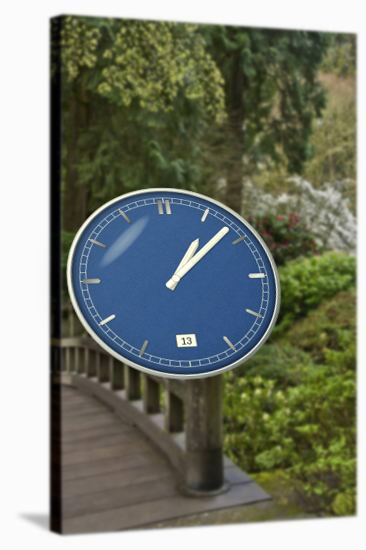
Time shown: 1:08
